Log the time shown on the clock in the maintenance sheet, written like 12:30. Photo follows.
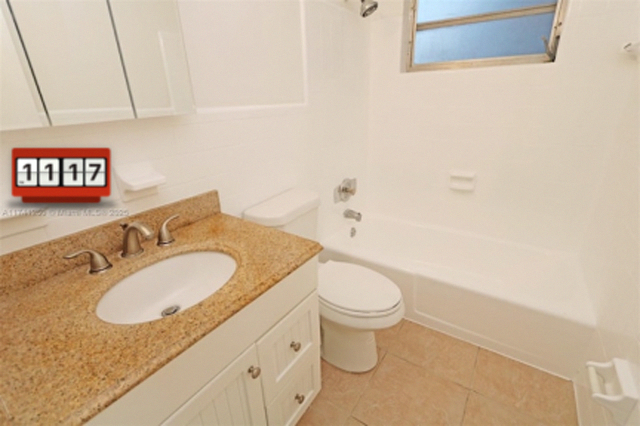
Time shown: 11:17
